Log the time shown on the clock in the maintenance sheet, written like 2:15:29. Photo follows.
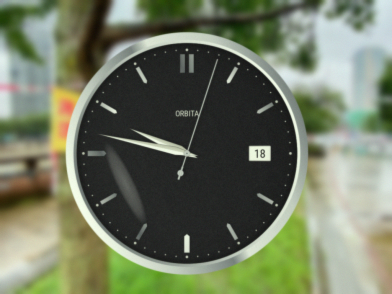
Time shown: 9:47:03
